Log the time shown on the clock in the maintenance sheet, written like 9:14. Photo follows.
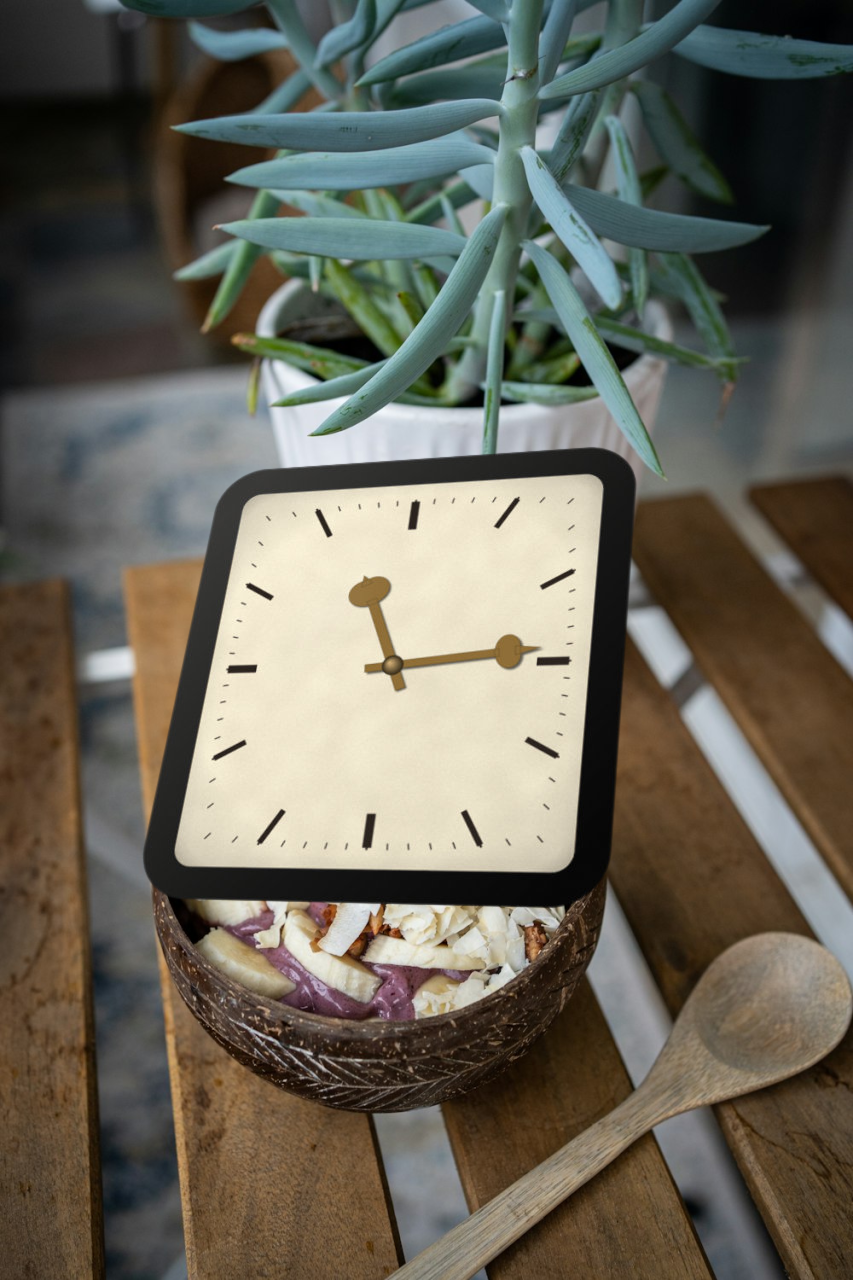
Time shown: 11:14
